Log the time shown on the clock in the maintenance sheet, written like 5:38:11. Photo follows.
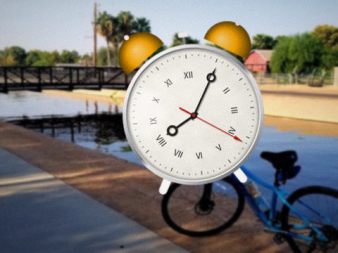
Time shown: 8:05:21
